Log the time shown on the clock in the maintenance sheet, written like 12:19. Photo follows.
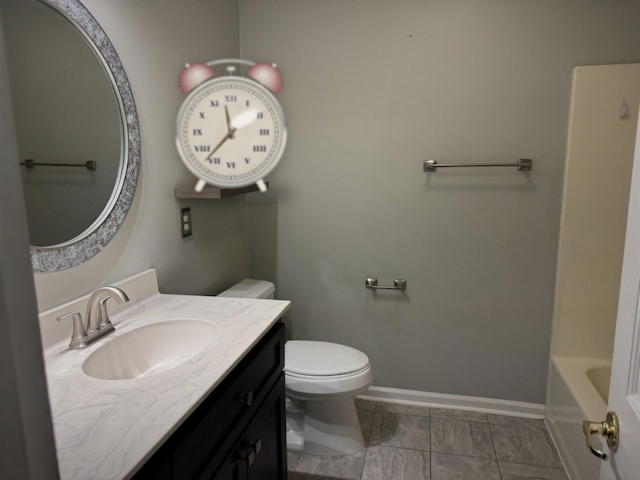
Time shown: 11:37
